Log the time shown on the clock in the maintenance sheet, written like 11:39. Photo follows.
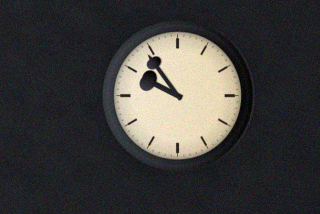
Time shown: 9:54
